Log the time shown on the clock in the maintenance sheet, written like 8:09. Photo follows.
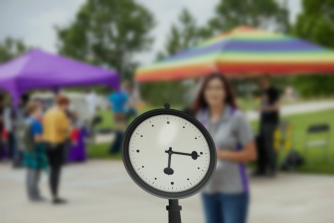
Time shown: 6:16
